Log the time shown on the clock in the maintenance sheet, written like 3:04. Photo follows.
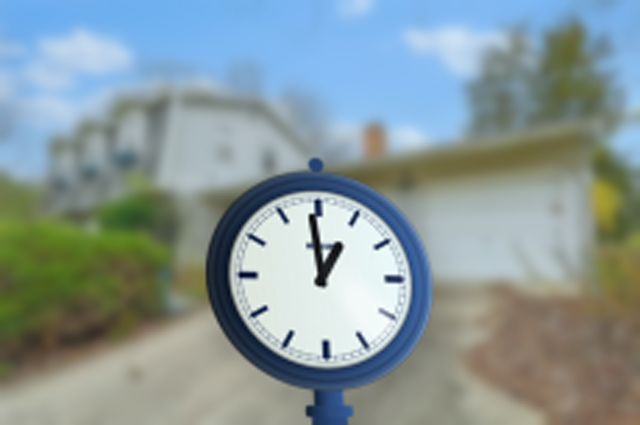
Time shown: 12:59
